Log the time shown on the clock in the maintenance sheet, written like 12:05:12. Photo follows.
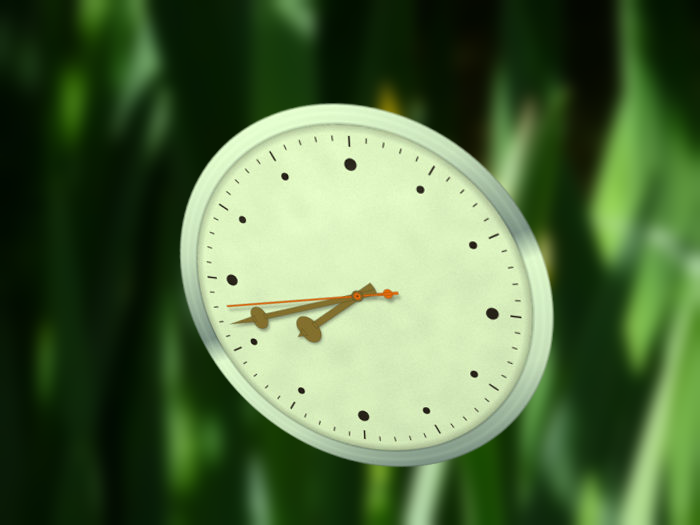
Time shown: 7:41:43
